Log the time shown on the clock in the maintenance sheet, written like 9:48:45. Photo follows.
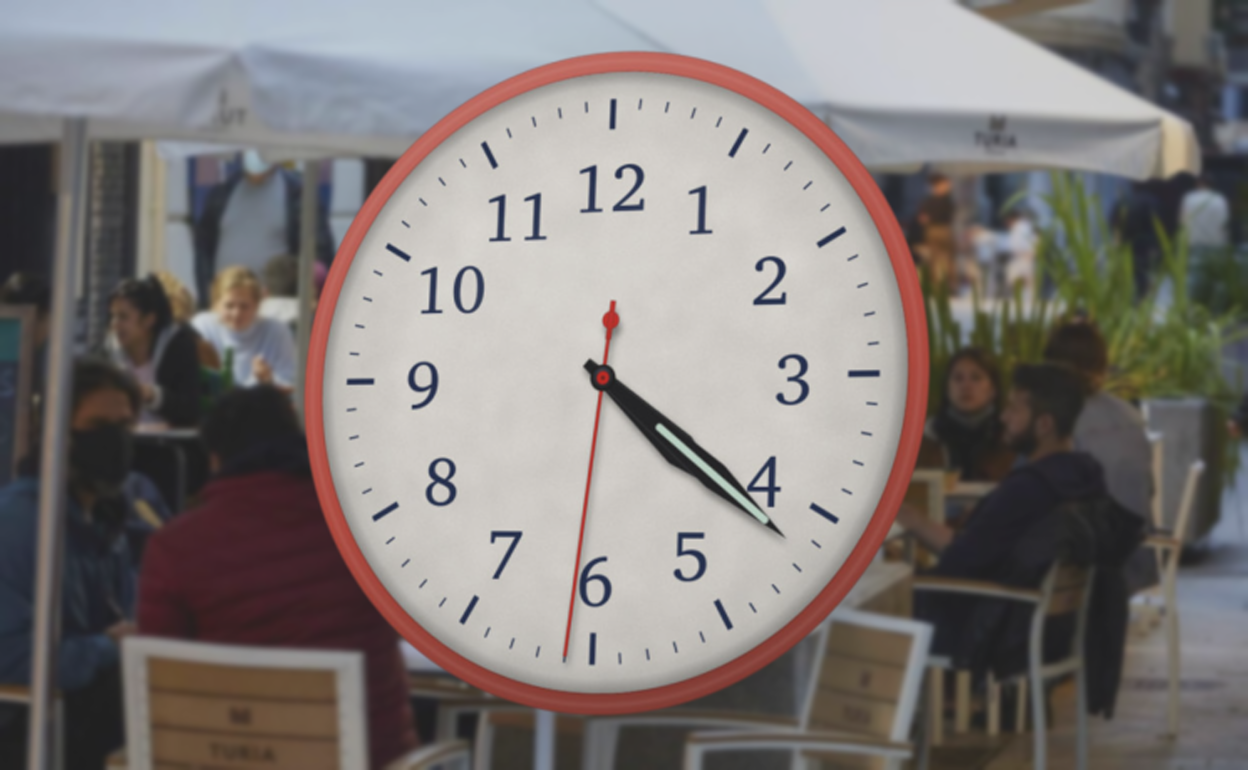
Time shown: 4:21:31
